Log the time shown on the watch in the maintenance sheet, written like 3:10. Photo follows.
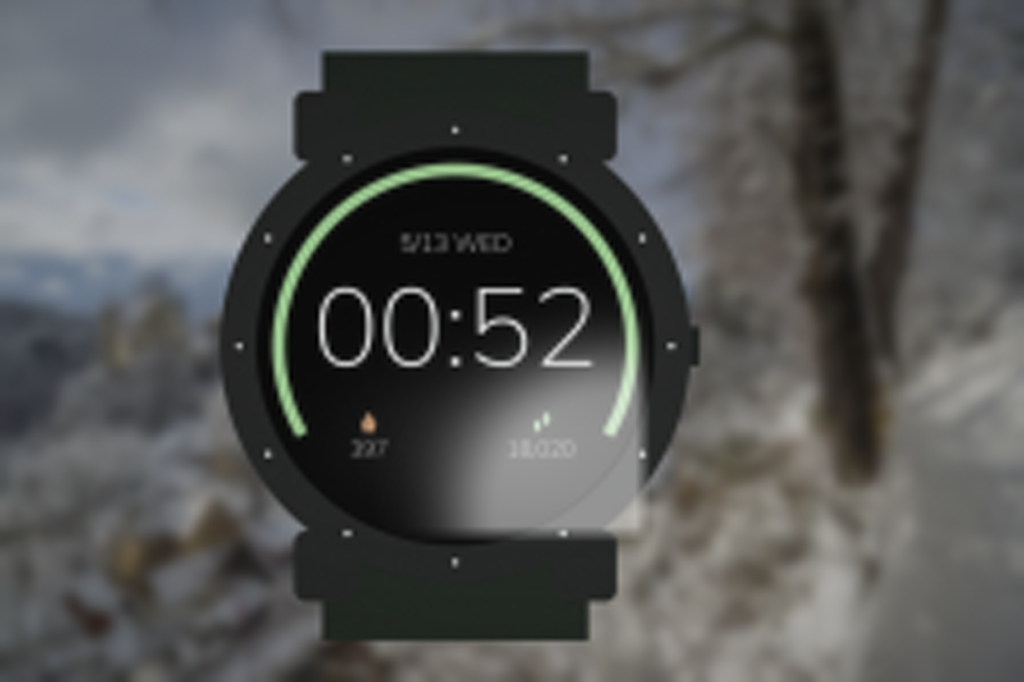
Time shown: 0:52
